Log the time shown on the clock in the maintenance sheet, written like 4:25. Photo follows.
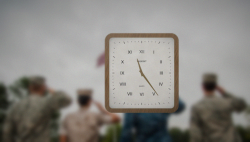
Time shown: 11:24
